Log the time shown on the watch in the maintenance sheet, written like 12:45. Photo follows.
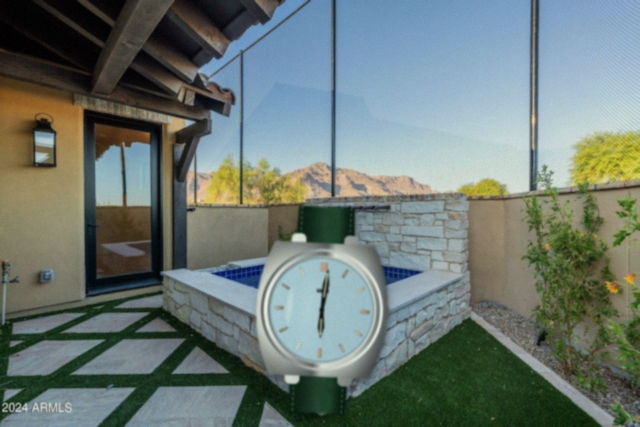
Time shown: 6:01
